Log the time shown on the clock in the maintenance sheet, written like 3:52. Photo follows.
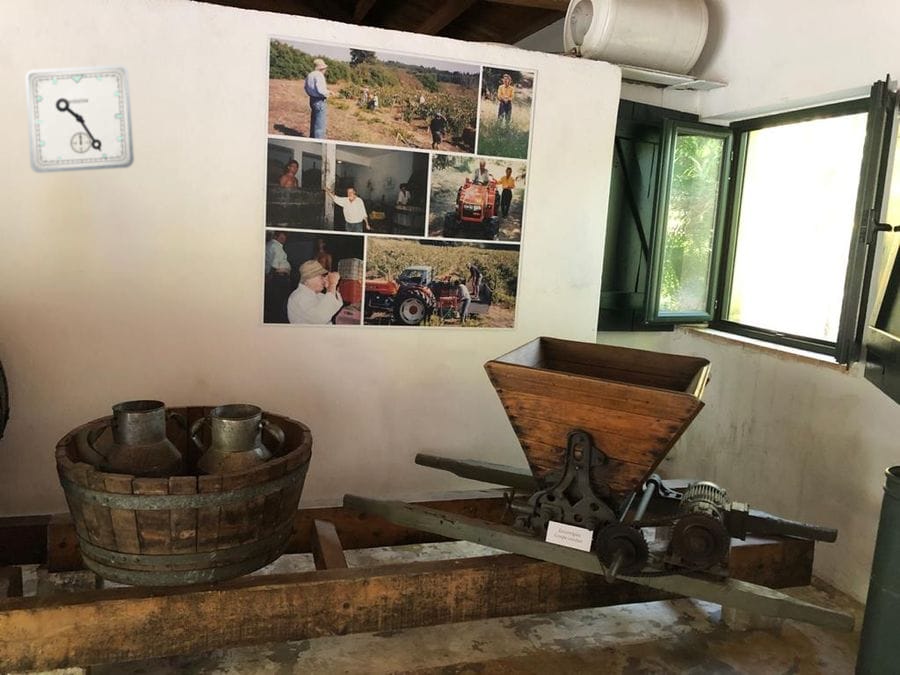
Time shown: 10:25
